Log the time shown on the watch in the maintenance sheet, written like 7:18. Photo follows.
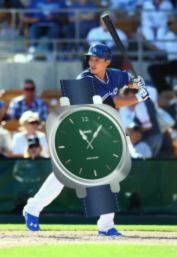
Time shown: 11:07
